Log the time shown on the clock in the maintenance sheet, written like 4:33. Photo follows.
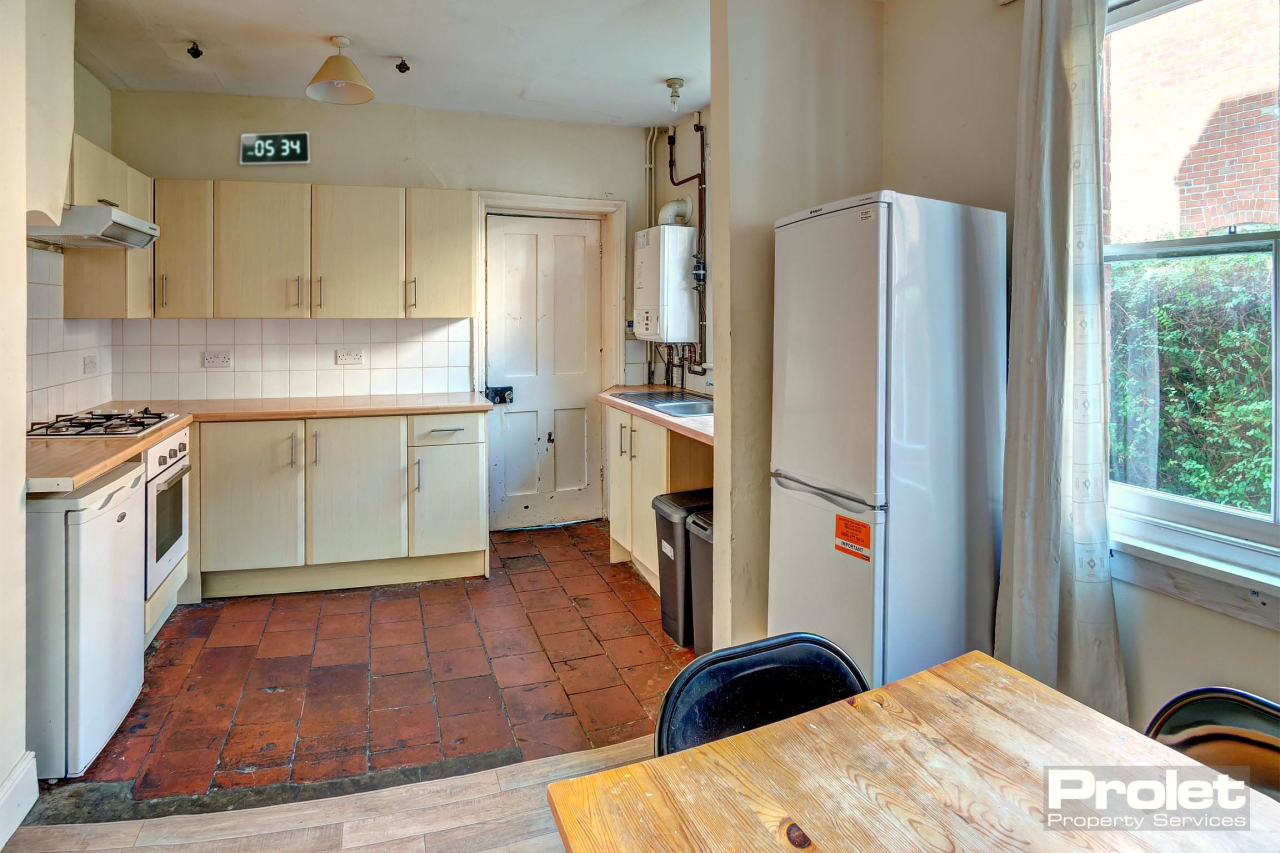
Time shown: 5:34
